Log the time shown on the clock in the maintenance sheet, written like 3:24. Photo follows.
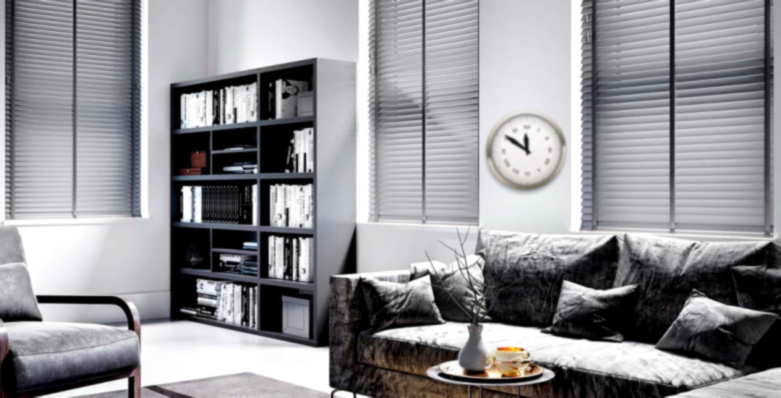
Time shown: 11:51
